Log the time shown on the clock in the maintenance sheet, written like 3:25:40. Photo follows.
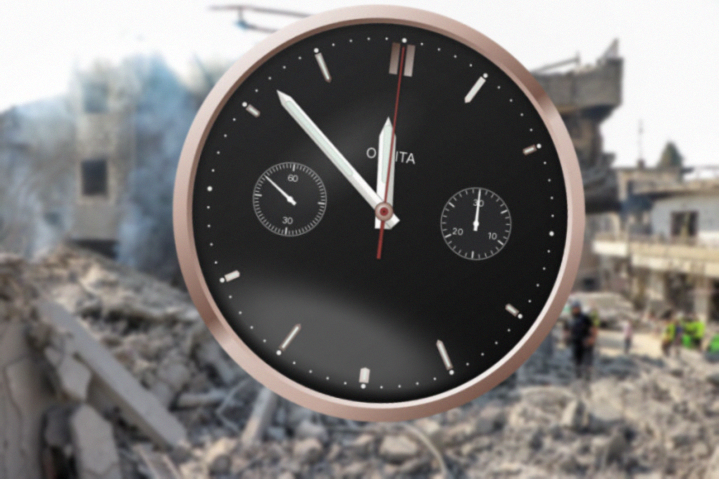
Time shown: 11:51:51
